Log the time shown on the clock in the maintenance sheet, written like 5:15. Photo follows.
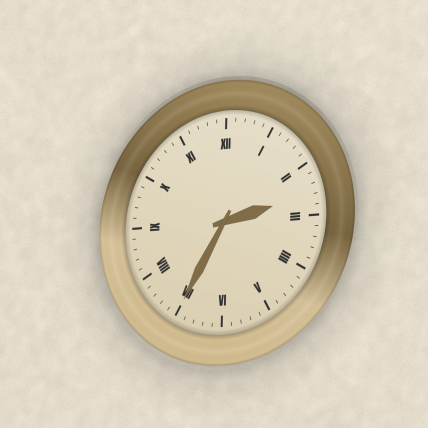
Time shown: 2:35
